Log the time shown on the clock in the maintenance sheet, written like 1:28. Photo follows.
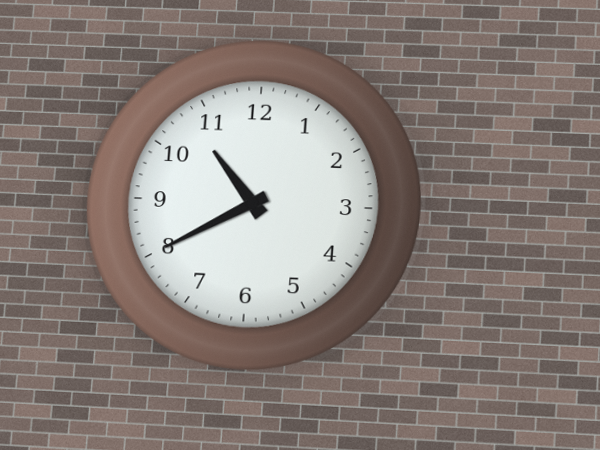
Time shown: 10:40
